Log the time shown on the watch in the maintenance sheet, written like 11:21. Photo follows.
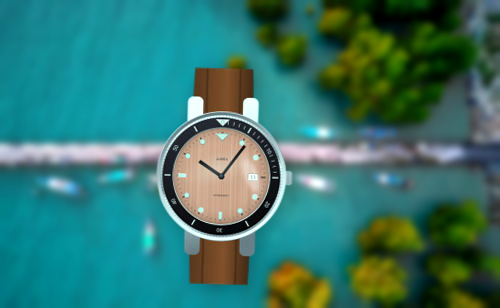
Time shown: 10:06
